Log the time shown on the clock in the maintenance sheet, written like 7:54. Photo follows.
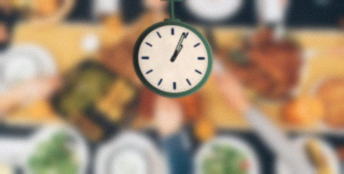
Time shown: 1:04
